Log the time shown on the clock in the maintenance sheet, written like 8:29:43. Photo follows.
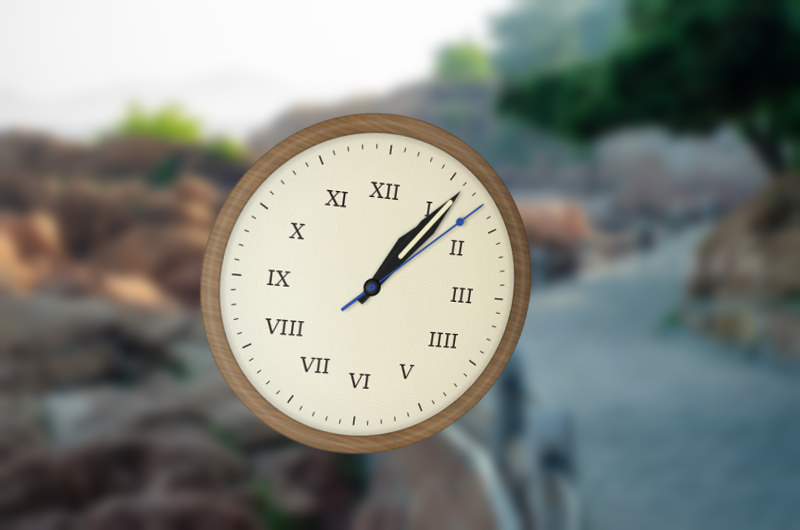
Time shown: 1:06:08
